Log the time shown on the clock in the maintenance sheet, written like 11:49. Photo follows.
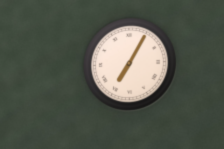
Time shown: 7:05
